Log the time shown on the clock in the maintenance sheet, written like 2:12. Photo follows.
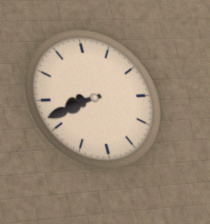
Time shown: 8:42
